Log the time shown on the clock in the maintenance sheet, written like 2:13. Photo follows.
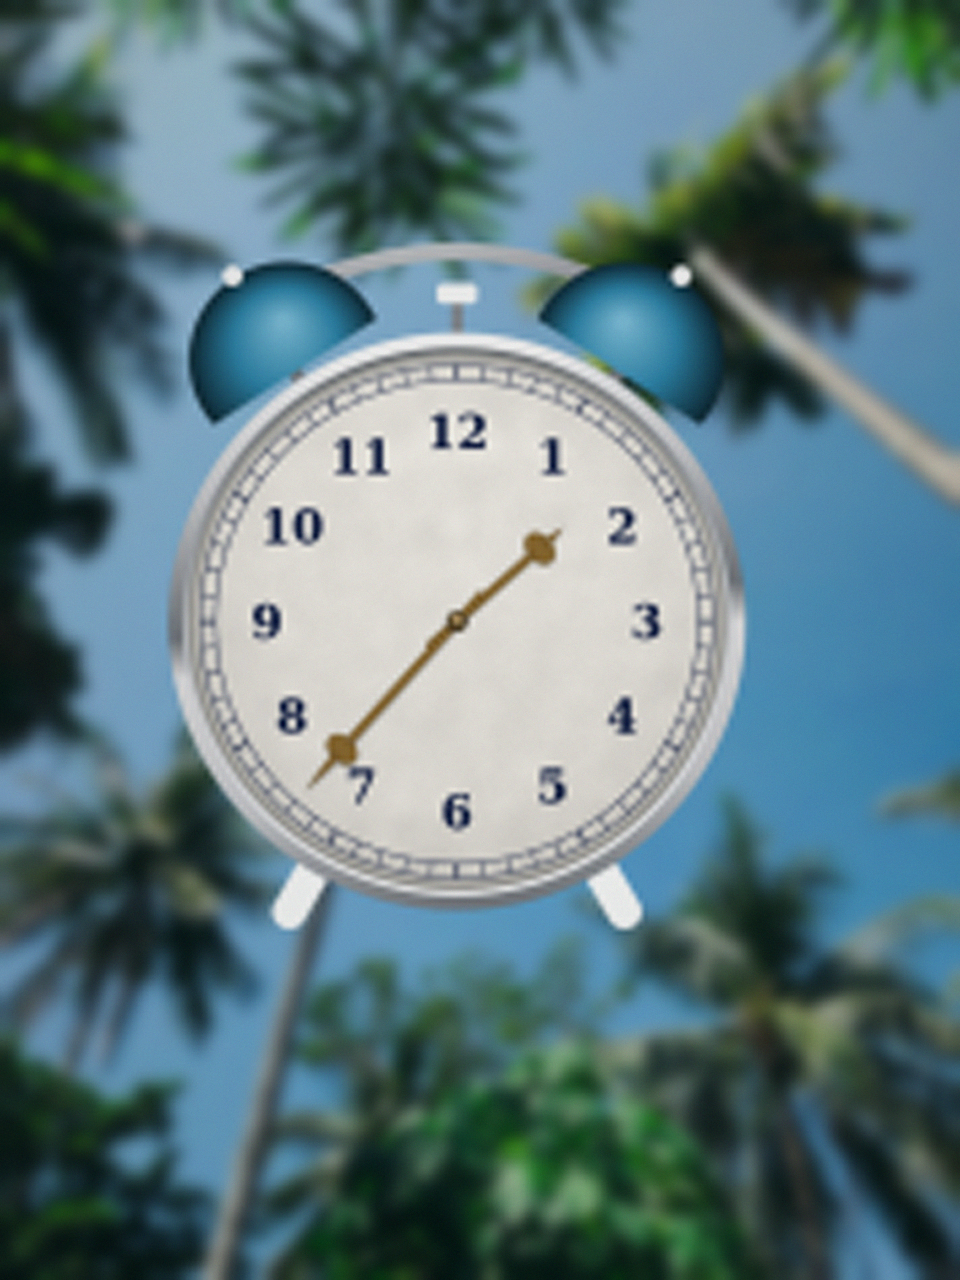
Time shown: 1:37
